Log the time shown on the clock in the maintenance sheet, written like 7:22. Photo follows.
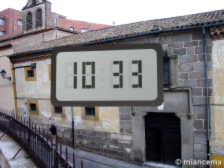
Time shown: 10:33
